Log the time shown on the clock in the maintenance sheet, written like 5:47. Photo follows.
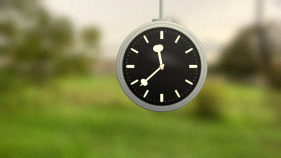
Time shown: 11:38
